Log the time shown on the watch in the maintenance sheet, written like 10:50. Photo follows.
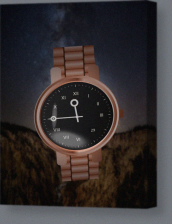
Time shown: 11:45
